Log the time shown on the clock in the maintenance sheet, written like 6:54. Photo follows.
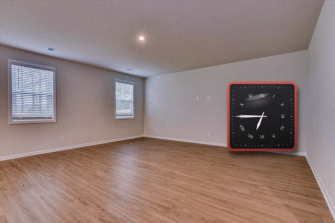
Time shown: 6:45
